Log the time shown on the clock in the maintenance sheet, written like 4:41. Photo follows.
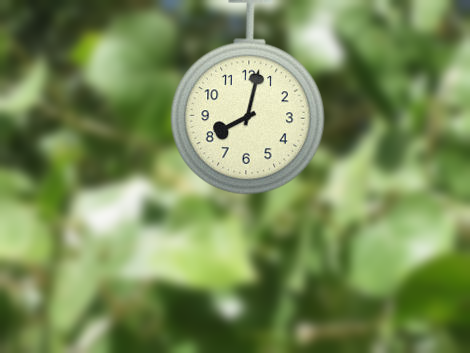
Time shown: 8:02
